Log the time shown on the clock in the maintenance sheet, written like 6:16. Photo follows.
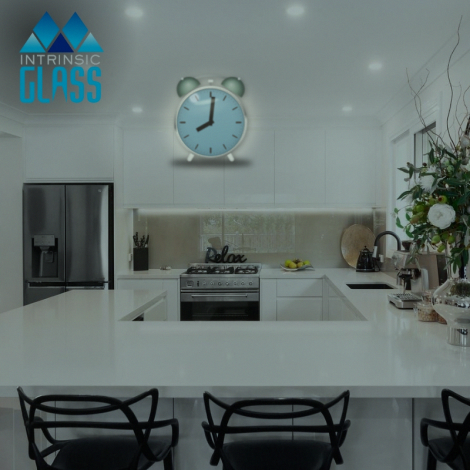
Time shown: 8:01
